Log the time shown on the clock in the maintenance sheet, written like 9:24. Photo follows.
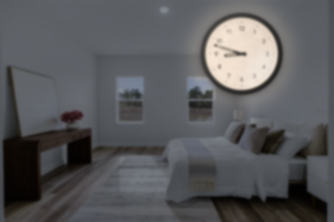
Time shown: 8:48
